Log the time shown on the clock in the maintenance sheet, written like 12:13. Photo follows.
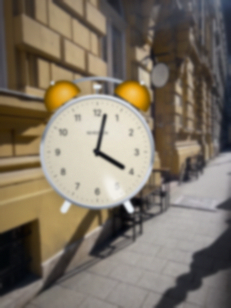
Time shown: 4:02
